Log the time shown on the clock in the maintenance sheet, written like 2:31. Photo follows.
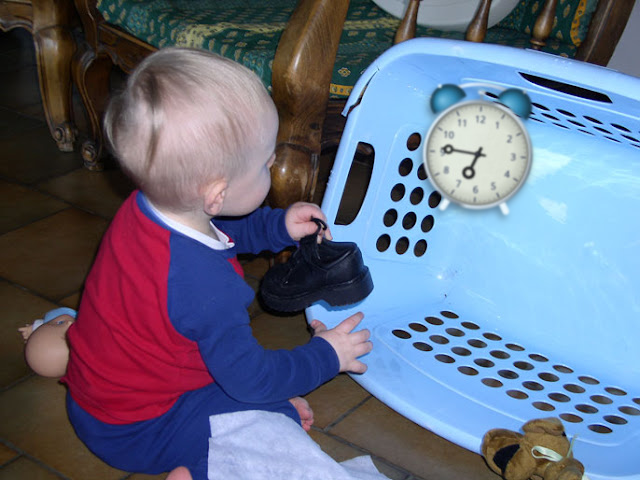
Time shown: 6:46
